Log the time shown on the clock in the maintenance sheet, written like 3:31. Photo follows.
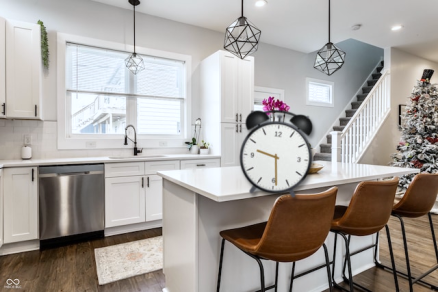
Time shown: 9:29
